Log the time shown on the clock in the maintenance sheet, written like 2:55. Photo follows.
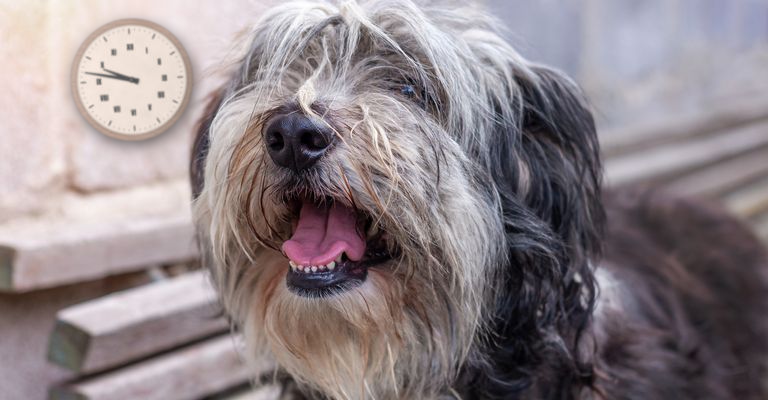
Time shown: 9:47
